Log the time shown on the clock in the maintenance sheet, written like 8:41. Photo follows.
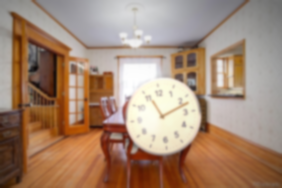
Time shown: 11:12
